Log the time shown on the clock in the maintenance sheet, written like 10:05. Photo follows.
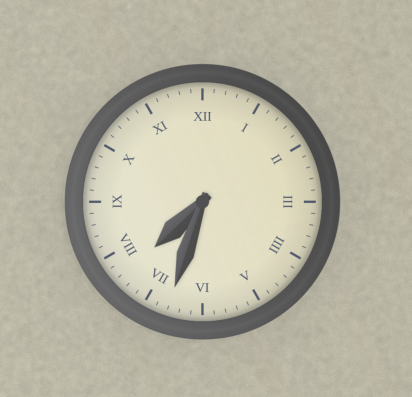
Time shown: 7:33
